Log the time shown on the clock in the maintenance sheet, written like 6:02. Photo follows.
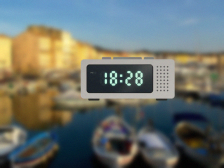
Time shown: 18:28
